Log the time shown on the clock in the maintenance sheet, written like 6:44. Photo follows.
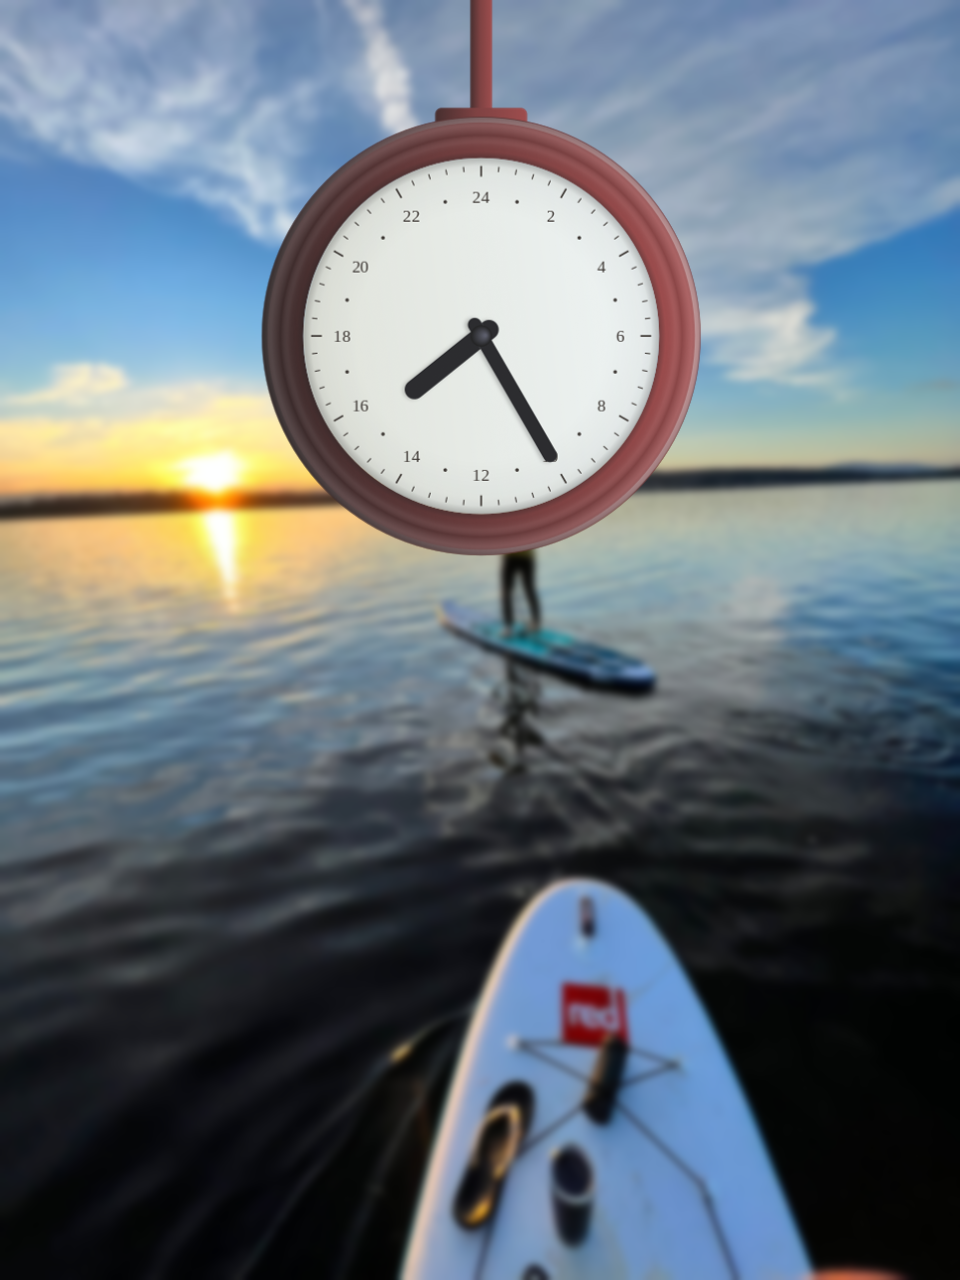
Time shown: 15:25
